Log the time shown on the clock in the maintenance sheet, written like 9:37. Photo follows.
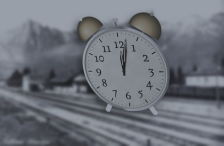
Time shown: 12:02
